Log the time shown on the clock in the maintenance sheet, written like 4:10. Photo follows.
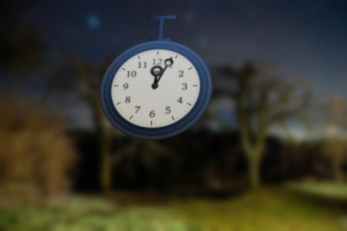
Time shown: 12:04
